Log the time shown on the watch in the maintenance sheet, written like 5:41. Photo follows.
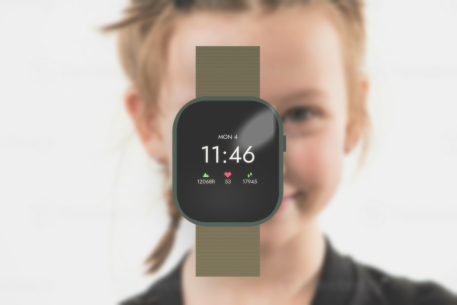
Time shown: 11:46
